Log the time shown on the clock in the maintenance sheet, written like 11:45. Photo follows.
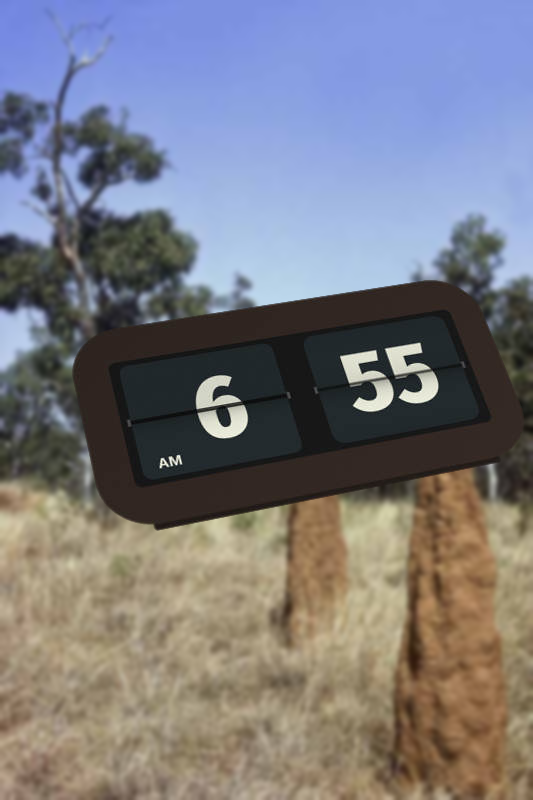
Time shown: 6:55
